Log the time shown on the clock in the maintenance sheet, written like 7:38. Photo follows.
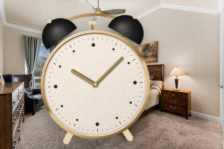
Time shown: 10:08
